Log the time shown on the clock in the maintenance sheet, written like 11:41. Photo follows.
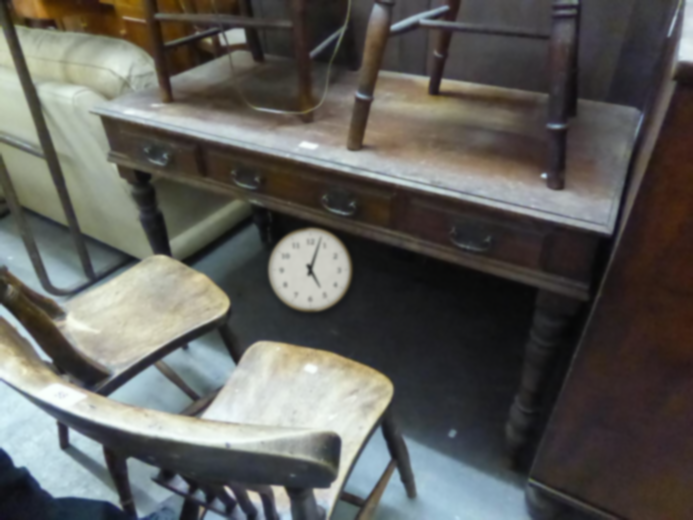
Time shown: 5:03
